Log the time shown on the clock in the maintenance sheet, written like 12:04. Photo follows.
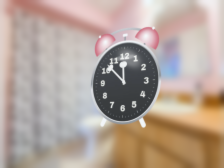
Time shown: 11:52
